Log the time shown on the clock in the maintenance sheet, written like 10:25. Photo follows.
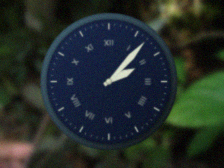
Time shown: 2:07
